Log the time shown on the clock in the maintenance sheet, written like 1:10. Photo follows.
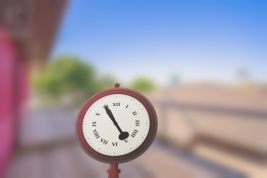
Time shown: 4:55
